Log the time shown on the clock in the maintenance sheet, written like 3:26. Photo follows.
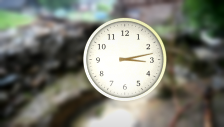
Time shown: 3:13
